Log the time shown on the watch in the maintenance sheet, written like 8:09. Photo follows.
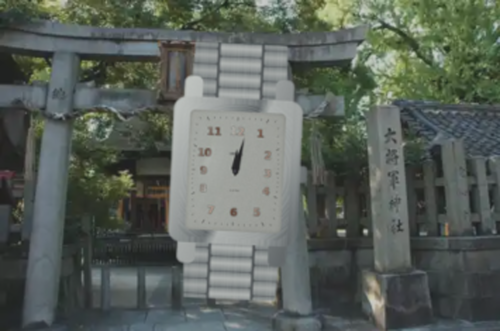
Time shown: 12:02
